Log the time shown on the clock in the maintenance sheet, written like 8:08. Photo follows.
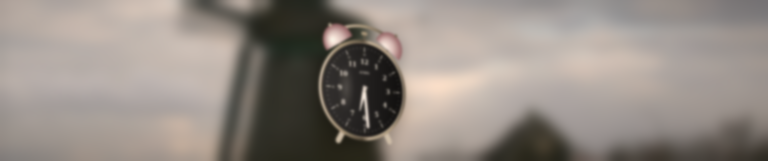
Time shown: 6:29
